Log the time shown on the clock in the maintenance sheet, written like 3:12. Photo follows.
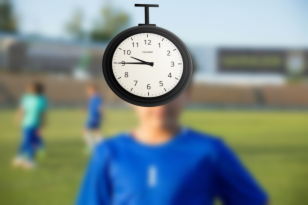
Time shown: 9:45
